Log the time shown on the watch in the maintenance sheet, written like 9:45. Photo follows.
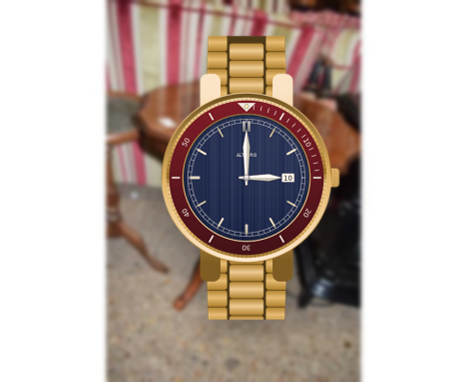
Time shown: 3:00
